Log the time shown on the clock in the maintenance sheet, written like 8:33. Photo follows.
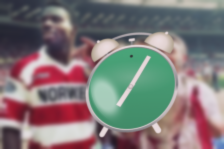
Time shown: 7:05
